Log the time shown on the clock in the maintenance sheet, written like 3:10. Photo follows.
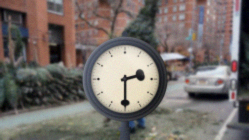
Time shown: 2:30
